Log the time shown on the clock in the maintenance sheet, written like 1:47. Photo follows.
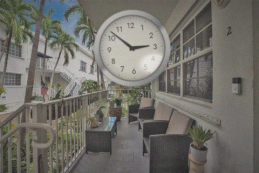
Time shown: 2:52
